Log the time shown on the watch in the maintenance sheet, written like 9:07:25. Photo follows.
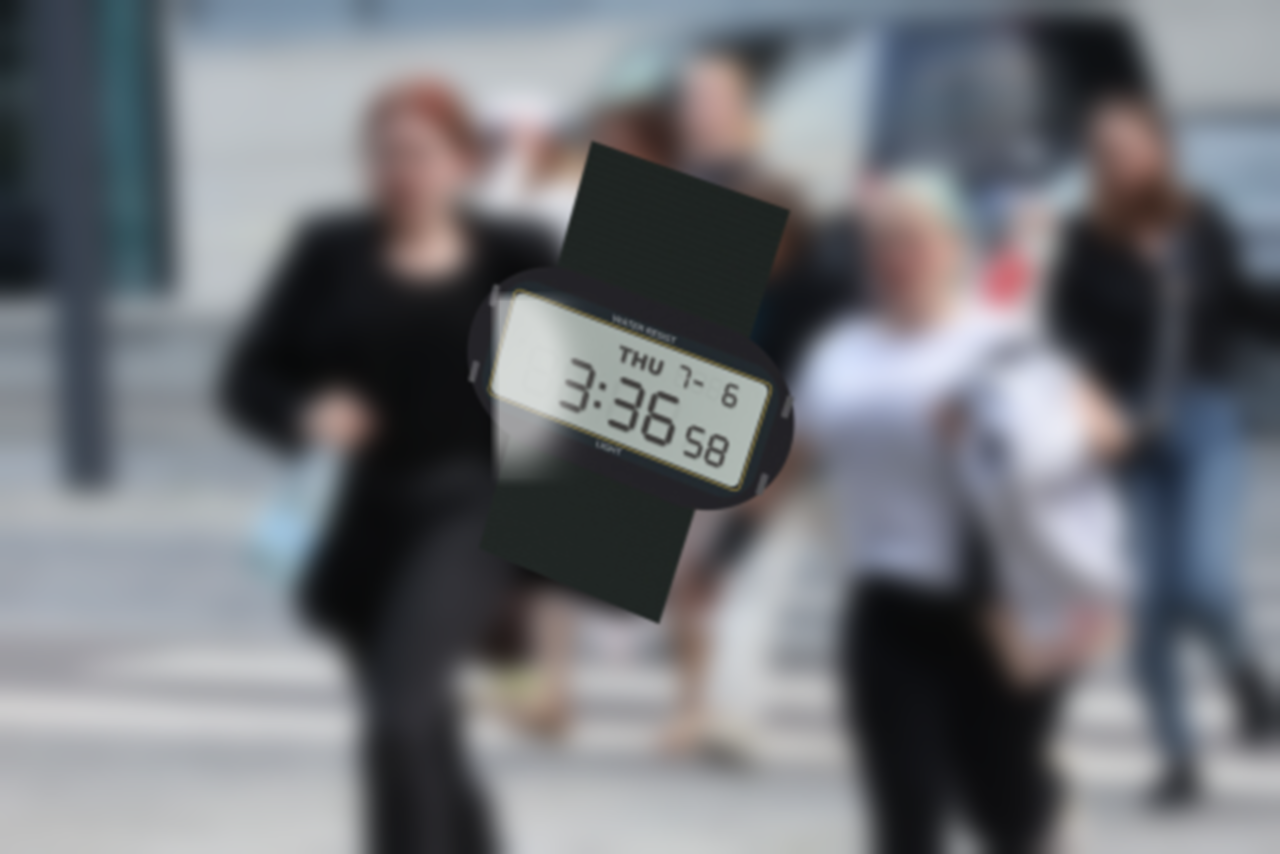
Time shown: 3:36:58
